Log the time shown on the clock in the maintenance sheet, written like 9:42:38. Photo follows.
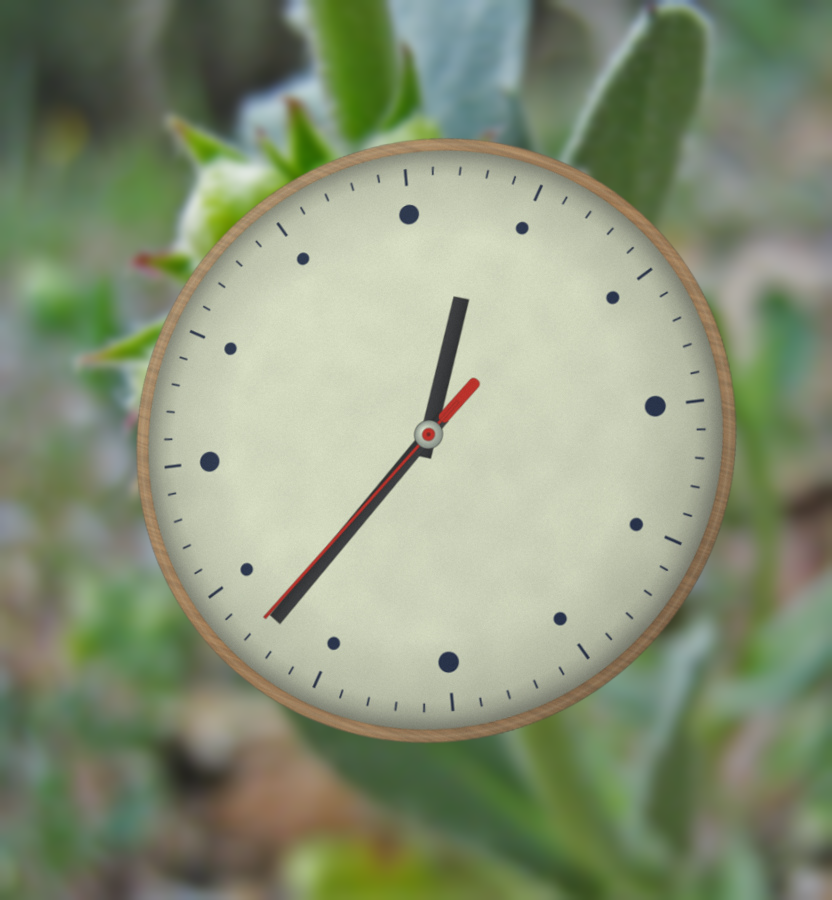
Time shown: 12:37:38
